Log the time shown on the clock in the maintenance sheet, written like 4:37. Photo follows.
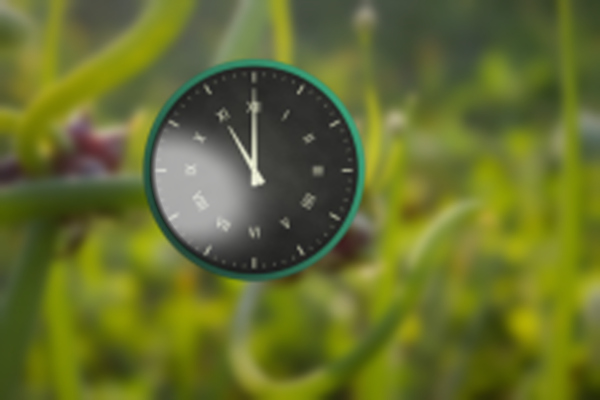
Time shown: 11:00
